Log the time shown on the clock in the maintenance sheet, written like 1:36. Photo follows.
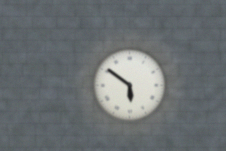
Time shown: 5:51
